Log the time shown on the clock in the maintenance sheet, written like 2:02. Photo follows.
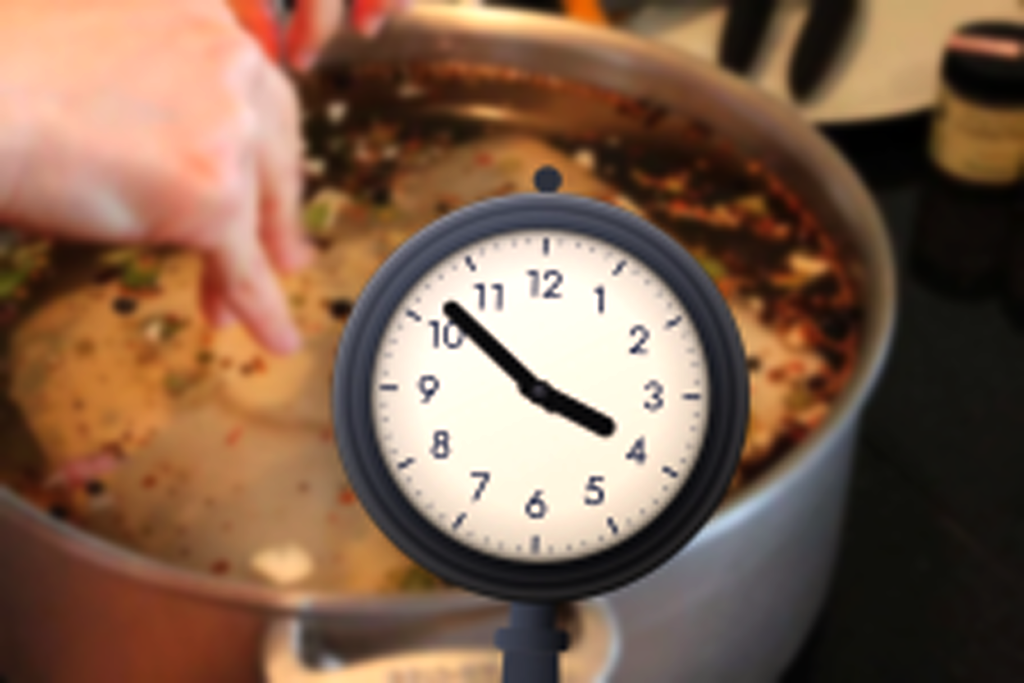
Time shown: 3:52
